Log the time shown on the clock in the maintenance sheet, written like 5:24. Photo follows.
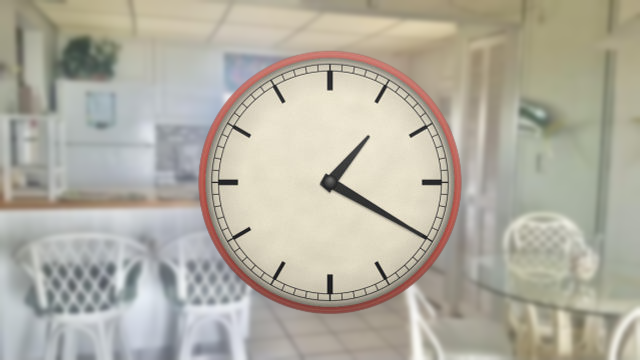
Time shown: 1:20
